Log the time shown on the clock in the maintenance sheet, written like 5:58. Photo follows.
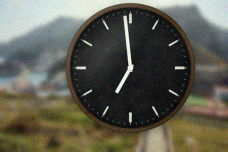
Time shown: 6:59
